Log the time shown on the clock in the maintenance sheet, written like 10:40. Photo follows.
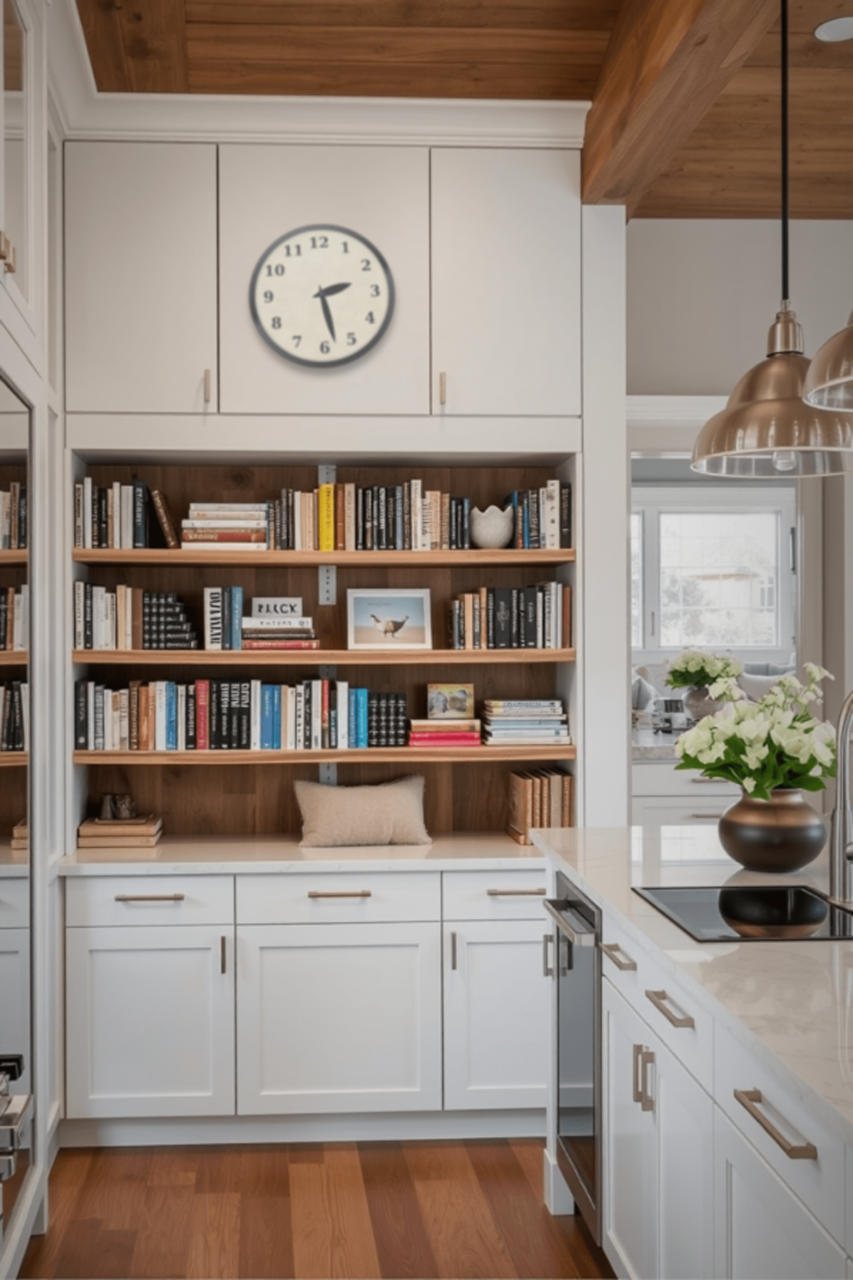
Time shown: 2:28
